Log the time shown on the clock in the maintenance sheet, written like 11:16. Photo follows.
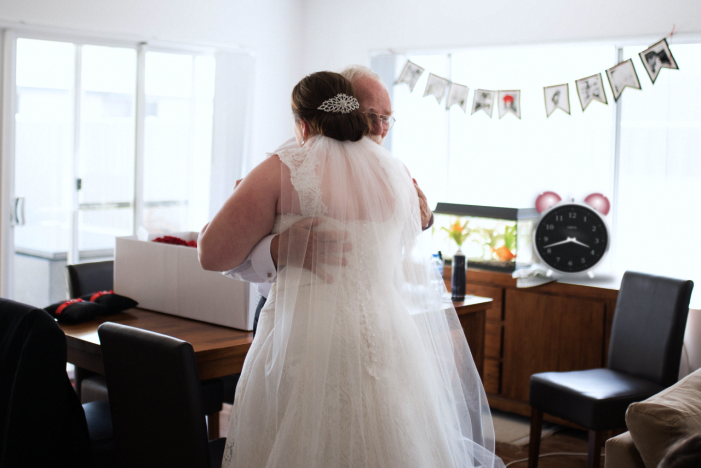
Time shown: 3:42
